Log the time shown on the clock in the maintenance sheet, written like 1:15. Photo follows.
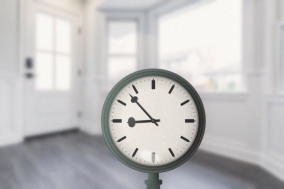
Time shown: 8:53
